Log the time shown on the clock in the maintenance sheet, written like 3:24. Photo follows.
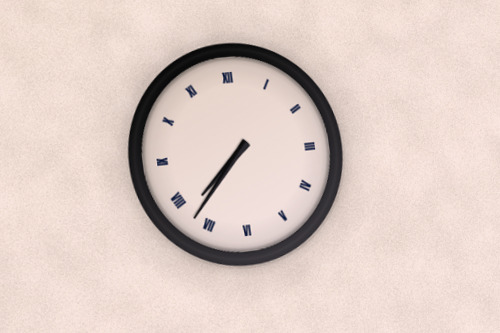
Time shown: 7:37
